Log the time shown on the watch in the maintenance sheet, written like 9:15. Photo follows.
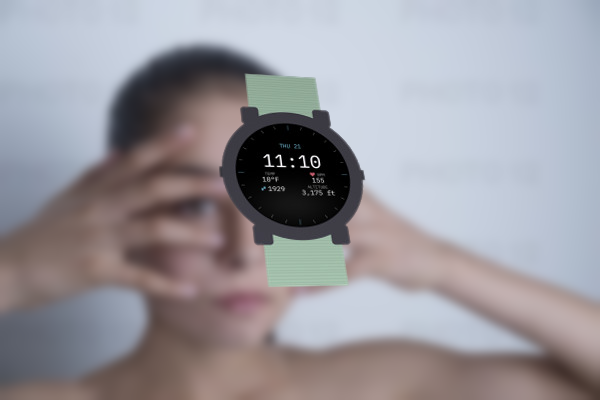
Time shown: 11:10
